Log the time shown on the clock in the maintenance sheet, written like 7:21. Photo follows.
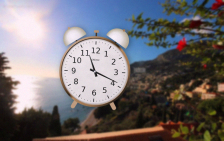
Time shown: 11:19
